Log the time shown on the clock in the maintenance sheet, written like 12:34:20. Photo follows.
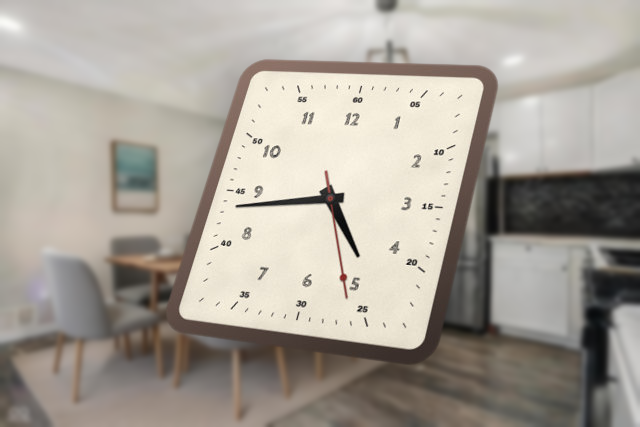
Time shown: 4:43:26
